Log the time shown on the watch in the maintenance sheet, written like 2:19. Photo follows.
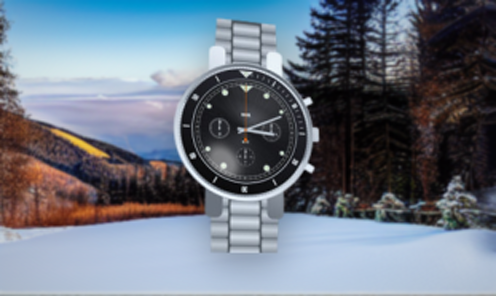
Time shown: 3:11
